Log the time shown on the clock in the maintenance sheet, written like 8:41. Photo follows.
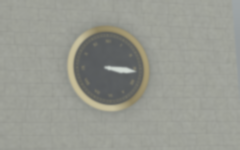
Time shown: 3:16
